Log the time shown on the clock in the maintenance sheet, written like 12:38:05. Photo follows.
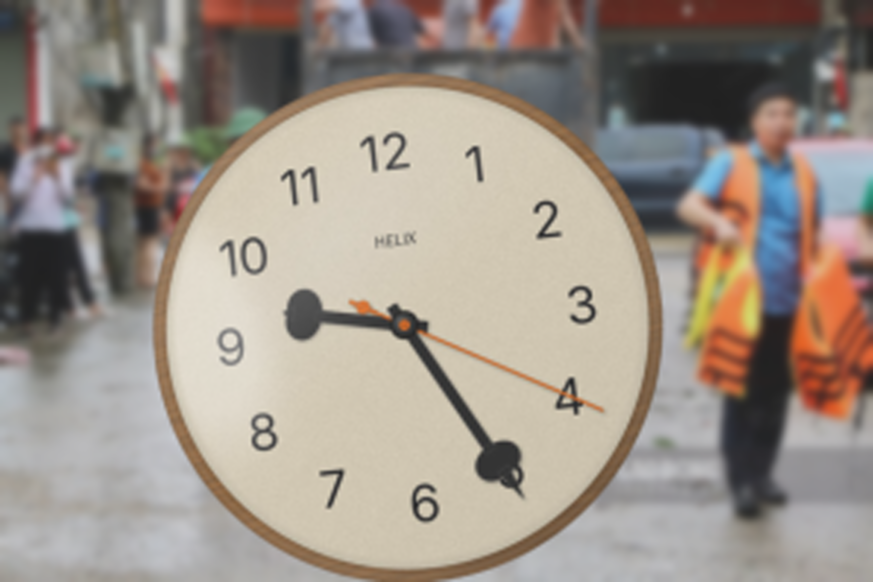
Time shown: 9:25:20
